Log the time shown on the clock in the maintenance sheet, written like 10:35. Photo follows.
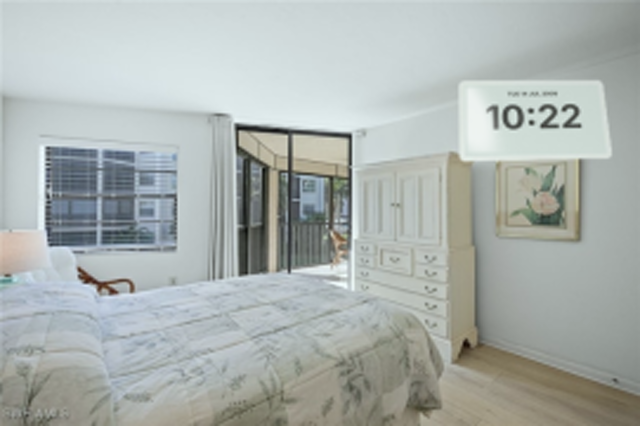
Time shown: 10:22
